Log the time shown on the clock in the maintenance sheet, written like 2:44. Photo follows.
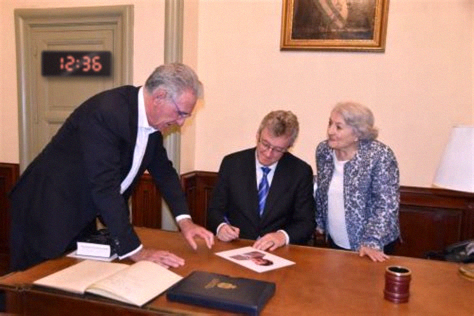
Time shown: 12:36
